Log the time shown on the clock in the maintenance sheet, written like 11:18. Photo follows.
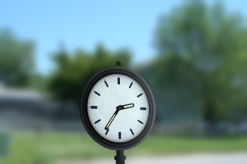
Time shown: 2:36
